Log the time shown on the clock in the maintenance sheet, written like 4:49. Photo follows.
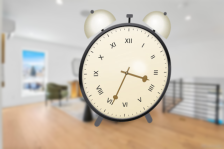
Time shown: 3:34
